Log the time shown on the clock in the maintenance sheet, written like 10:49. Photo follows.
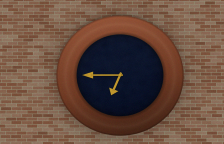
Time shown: 6:45
